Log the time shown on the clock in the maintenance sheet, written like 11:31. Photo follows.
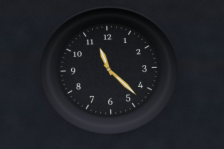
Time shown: 11:23
